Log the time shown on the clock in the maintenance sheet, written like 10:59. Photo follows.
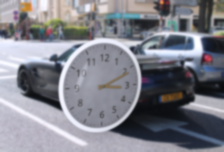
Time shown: 3:11
